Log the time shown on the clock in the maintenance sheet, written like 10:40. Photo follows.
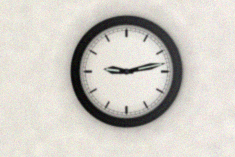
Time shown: 9:13
